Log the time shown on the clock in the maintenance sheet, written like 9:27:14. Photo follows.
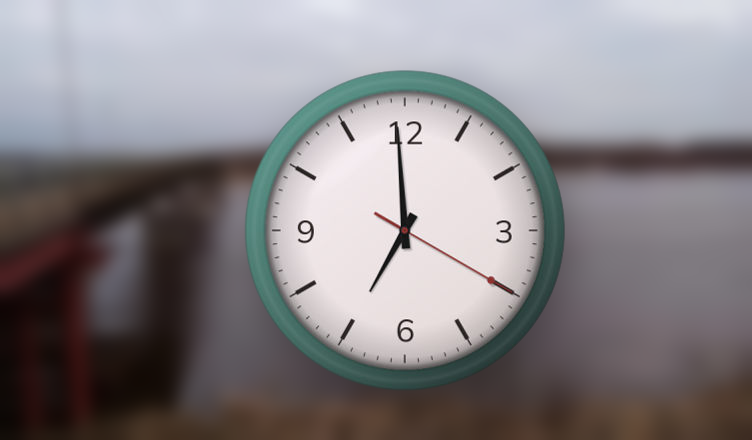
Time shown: 6:59:20
